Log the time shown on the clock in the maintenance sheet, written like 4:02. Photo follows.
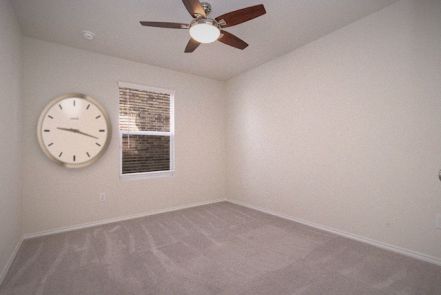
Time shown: 9:18
